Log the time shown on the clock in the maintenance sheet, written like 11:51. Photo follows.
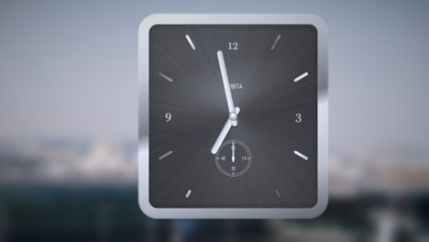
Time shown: 6:58
